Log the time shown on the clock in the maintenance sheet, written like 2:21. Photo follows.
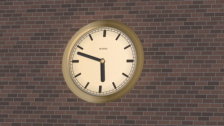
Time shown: 5:48
